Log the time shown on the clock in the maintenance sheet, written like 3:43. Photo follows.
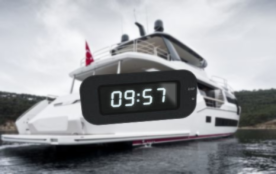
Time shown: 9:57
